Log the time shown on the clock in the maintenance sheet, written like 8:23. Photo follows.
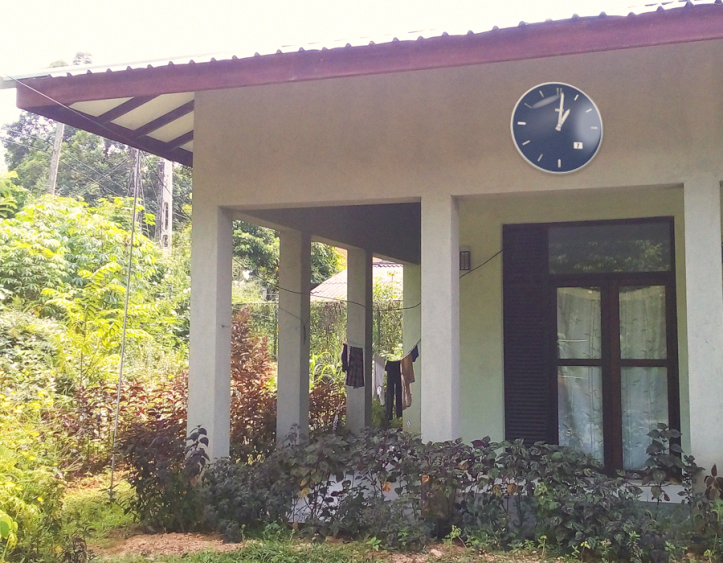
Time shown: 1:01
